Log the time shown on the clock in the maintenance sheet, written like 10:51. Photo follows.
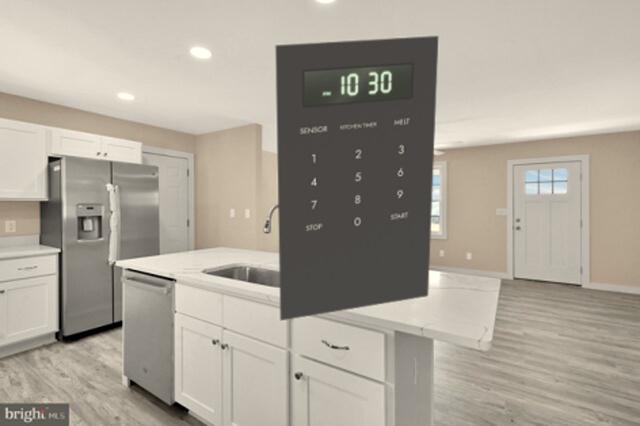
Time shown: 10:30
